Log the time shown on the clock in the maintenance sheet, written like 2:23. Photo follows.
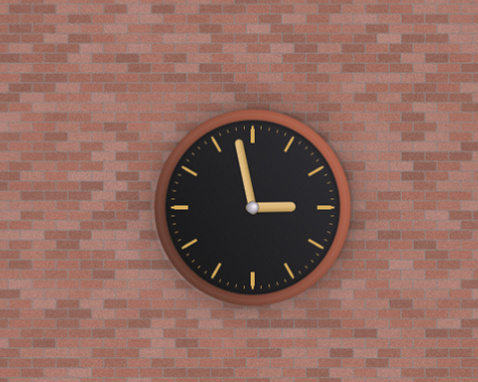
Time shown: 2:58
